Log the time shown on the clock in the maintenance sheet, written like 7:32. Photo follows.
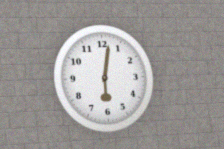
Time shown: 6:02
